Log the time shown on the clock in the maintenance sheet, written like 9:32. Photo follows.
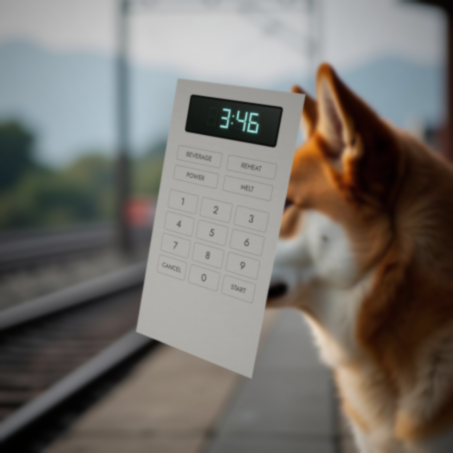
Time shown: 3:46
